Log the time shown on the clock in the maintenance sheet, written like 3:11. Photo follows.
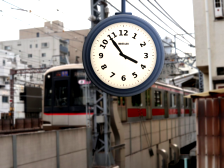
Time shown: 3:54
